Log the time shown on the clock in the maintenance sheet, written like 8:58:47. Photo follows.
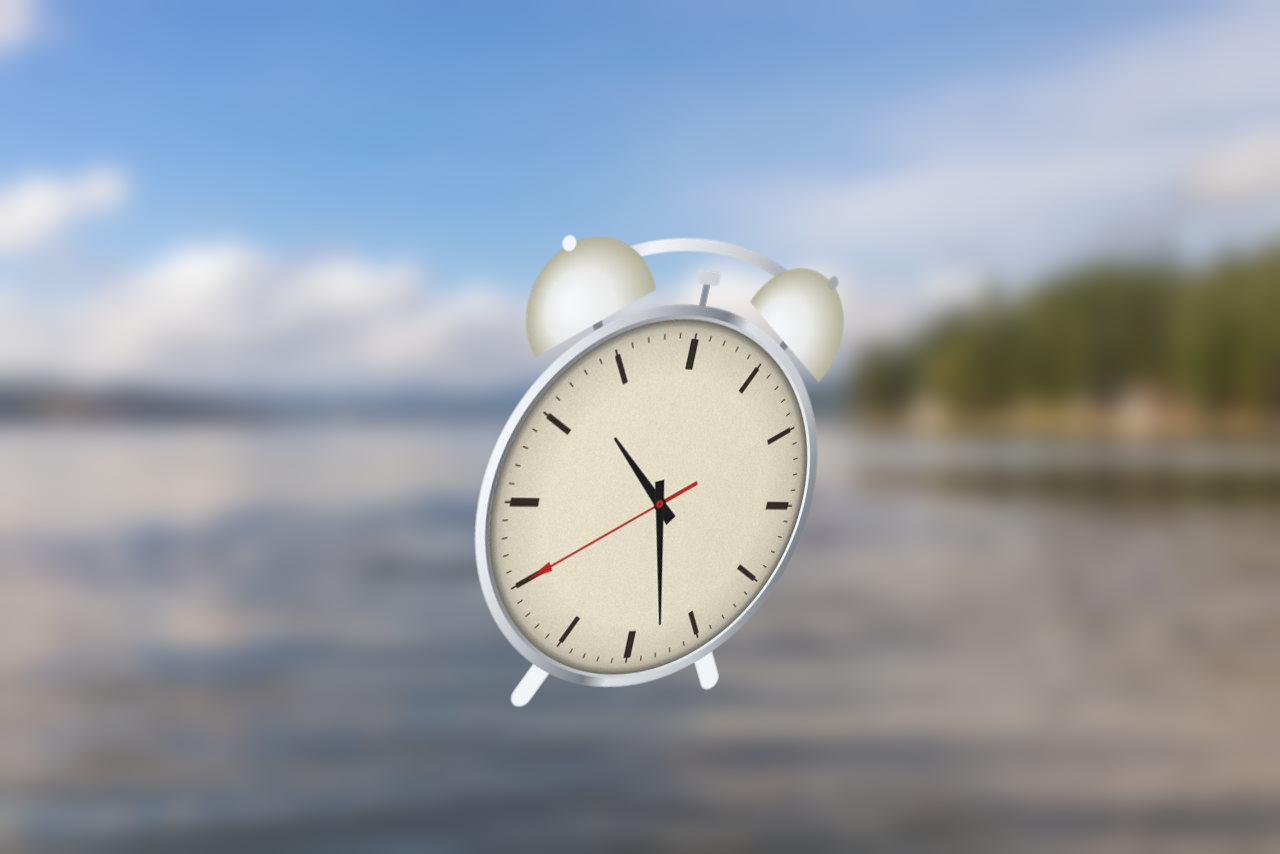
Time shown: 10:27:40
